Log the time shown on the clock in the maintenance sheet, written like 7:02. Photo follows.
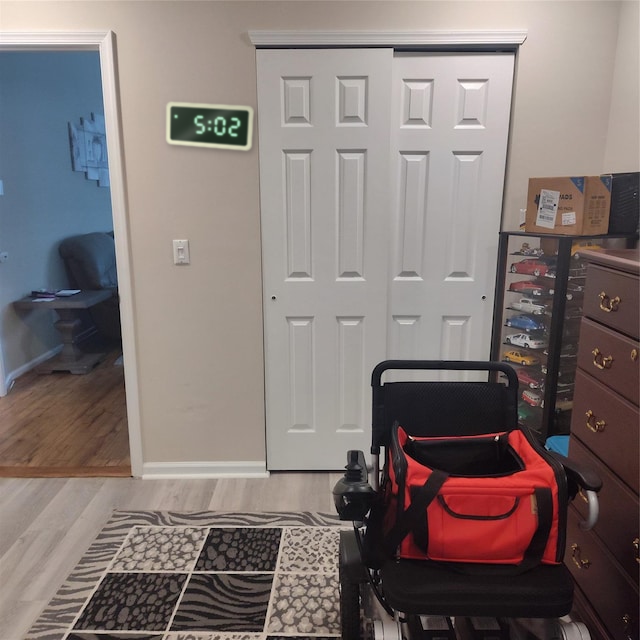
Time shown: 5:02
